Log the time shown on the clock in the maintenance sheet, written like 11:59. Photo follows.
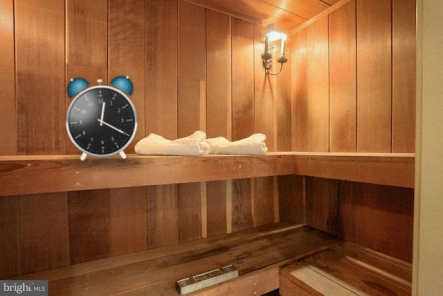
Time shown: 12:20
